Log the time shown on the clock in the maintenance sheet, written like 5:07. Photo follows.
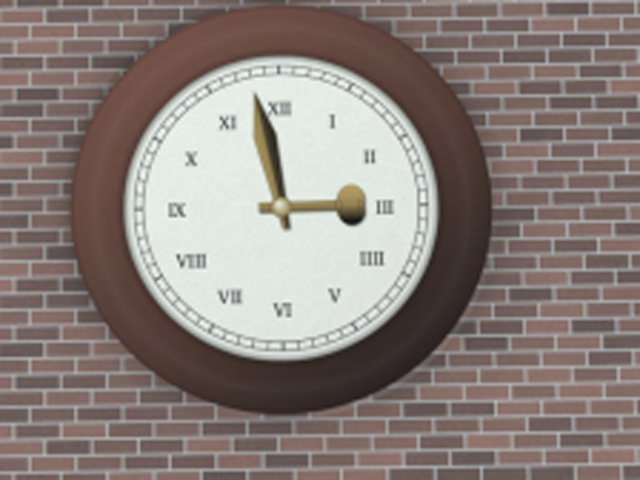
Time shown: 2:58
